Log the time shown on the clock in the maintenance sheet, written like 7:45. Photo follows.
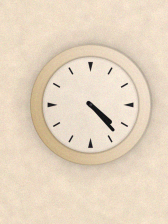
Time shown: 4:23
